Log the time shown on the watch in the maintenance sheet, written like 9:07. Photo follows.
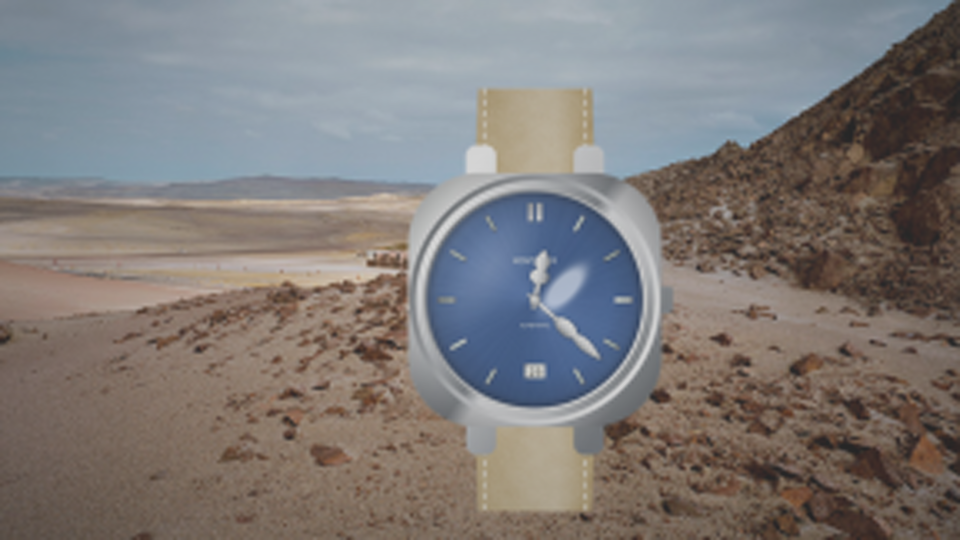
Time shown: 12:22
